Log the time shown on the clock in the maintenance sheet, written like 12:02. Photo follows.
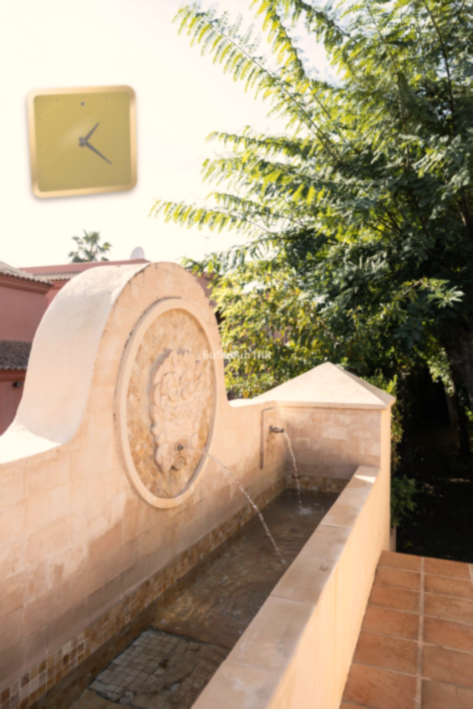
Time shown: 1:22
